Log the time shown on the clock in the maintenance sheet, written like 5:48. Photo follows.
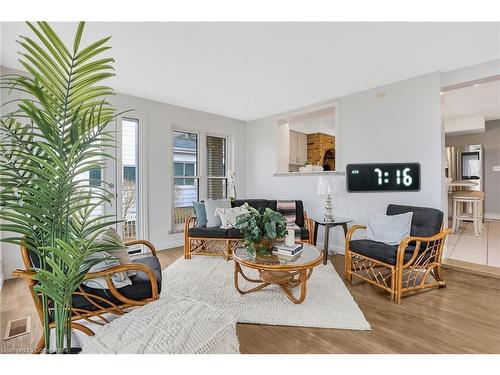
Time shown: 7:16
